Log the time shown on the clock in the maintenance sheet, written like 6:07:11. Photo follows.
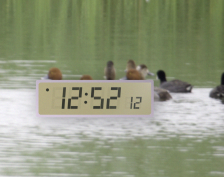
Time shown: 12:52:12
